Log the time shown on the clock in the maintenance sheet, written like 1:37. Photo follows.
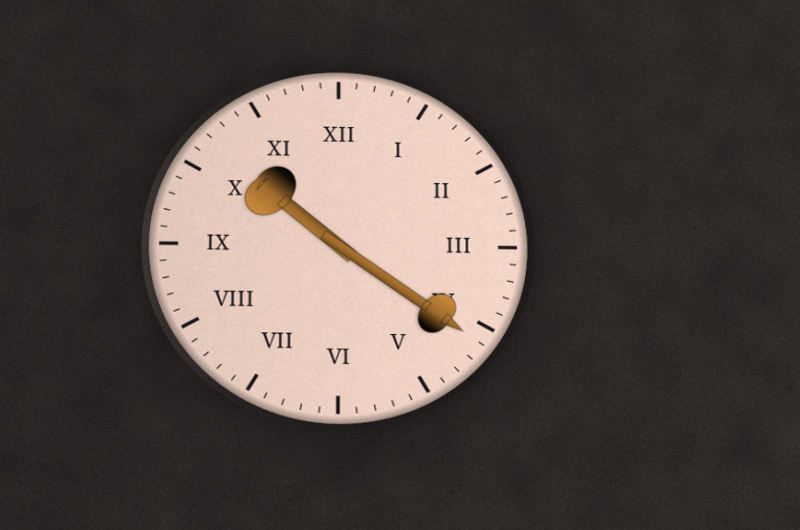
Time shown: 10:21
